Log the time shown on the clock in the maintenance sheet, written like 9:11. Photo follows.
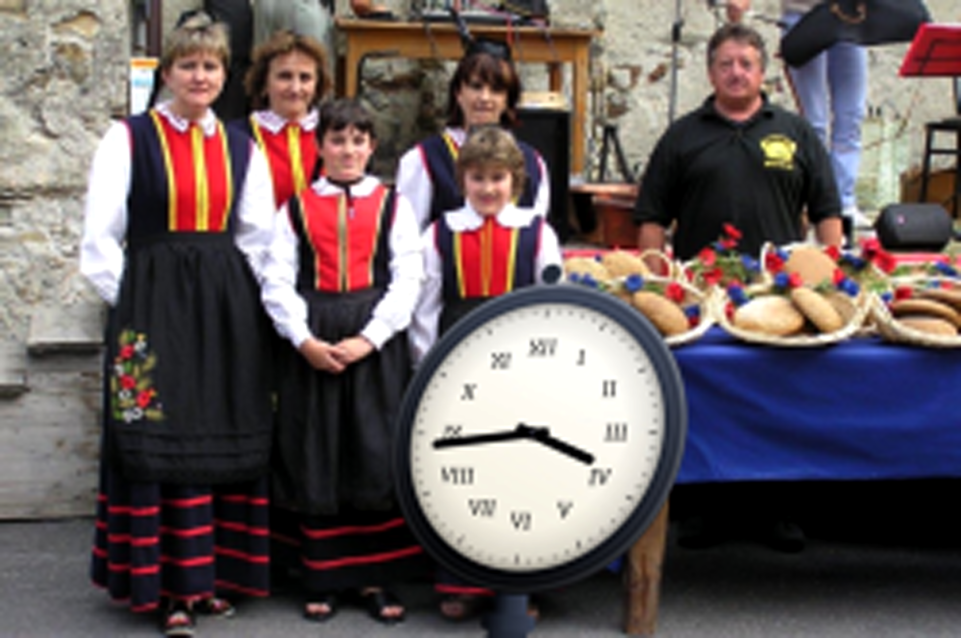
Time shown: 3:44
